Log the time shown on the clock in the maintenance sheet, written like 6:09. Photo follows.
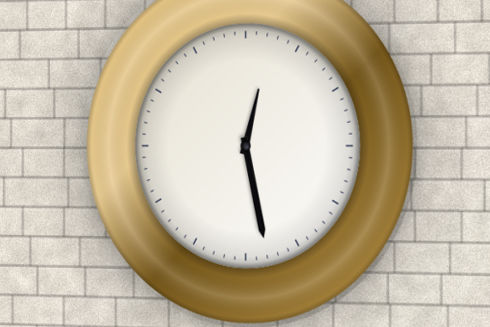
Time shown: 12:28
